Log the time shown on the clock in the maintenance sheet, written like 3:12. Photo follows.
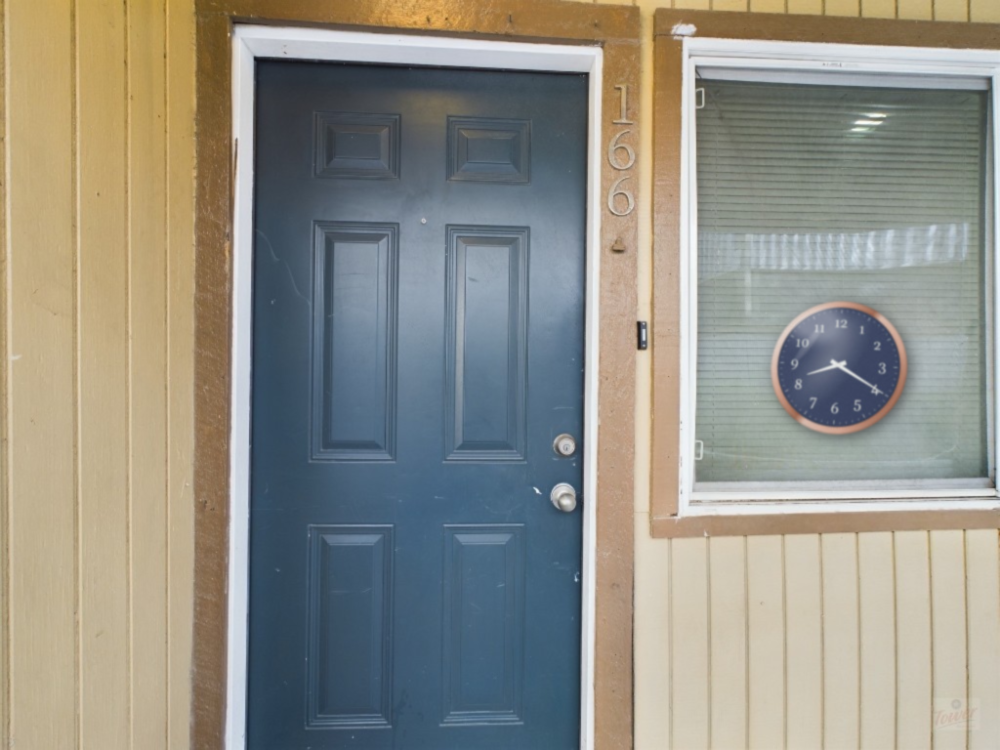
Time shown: 8:20
